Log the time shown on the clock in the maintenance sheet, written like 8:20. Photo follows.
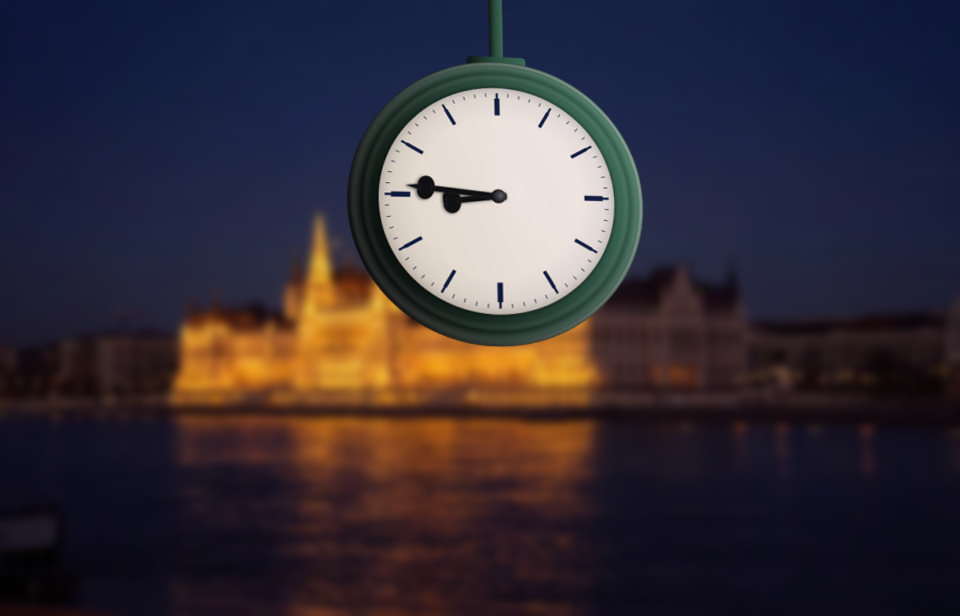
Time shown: 8:46
